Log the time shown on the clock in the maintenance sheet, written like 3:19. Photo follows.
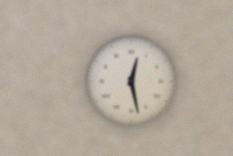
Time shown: 12:28
